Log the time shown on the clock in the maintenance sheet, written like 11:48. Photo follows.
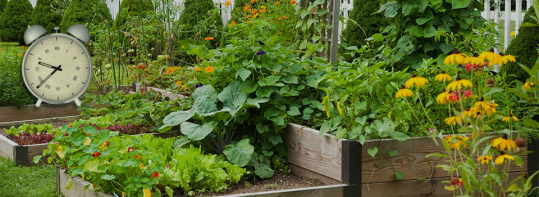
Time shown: 9:38
